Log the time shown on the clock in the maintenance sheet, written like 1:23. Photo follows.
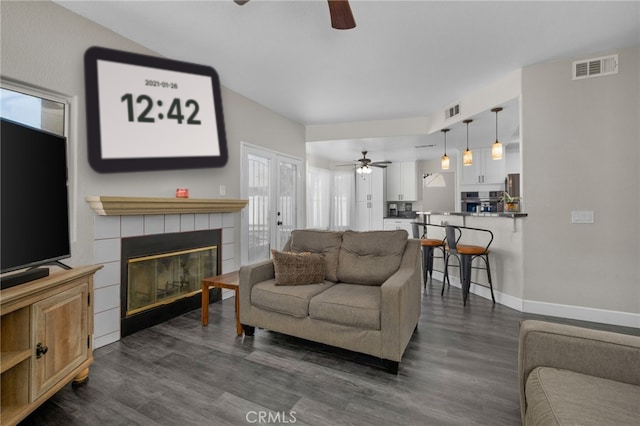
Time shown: 12:42
